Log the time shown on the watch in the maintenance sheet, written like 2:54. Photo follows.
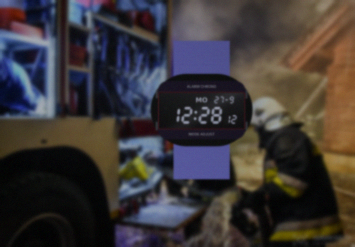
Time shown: 12:28
